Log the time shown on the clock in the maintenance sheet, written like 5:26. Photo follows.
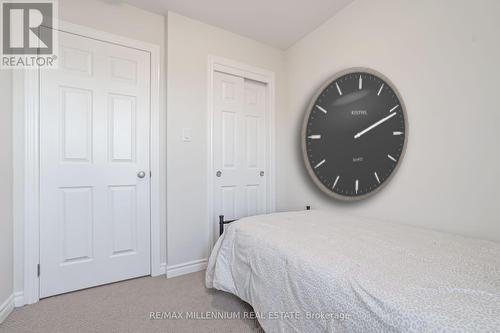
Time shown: 2:11
